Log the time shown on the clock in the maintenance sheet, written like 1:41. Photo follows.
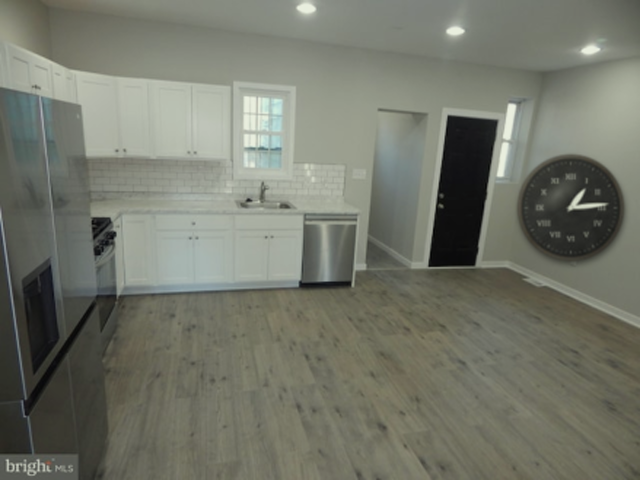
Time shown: 1:14
